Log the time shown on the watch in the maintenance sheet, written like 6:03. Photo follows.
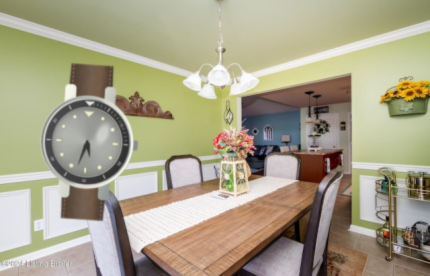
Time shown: 5:33
